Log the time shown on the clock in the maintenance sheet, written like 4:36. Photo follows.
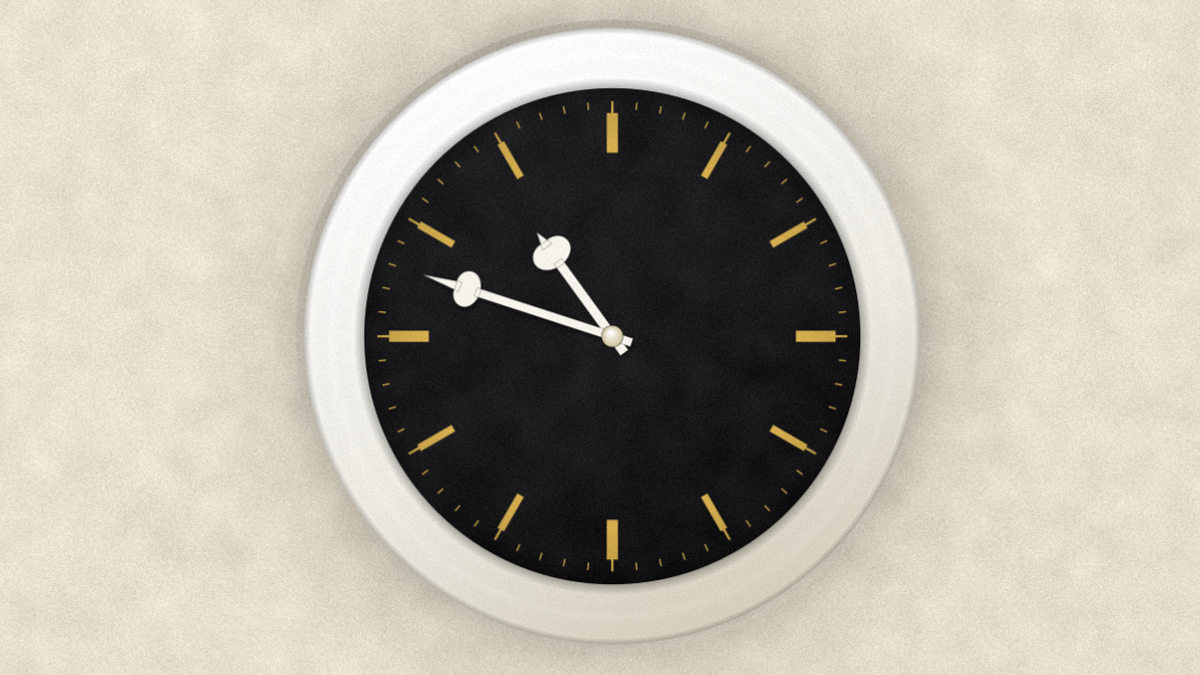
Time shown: 10:48
